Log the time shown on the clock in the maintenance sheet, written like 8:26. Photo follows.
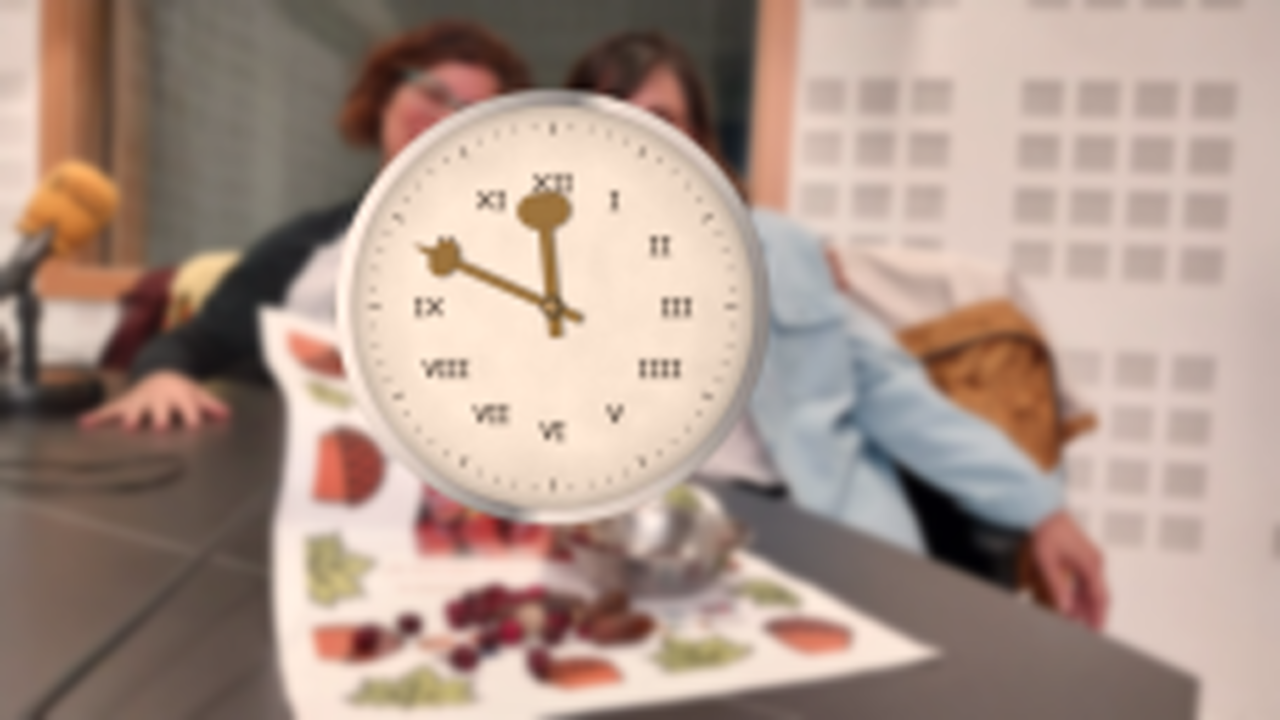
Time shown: 11:49
